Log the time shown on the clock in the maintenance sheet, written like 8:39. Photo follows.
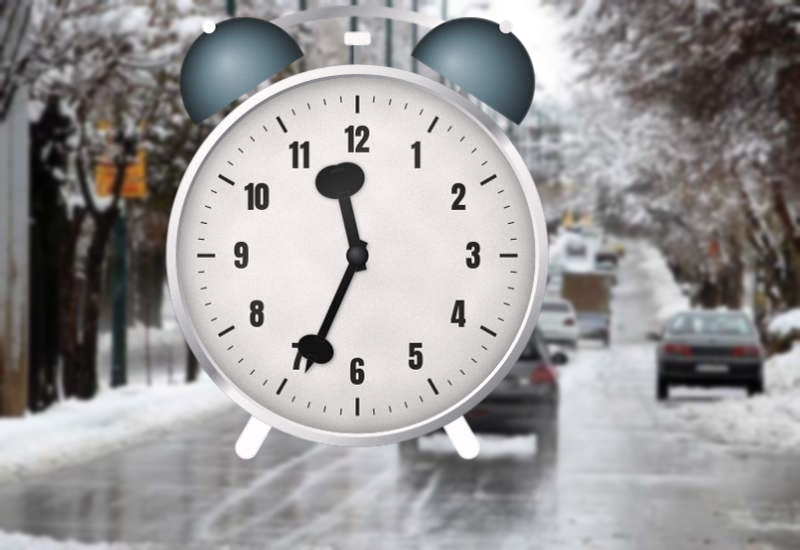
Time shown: 11:34
